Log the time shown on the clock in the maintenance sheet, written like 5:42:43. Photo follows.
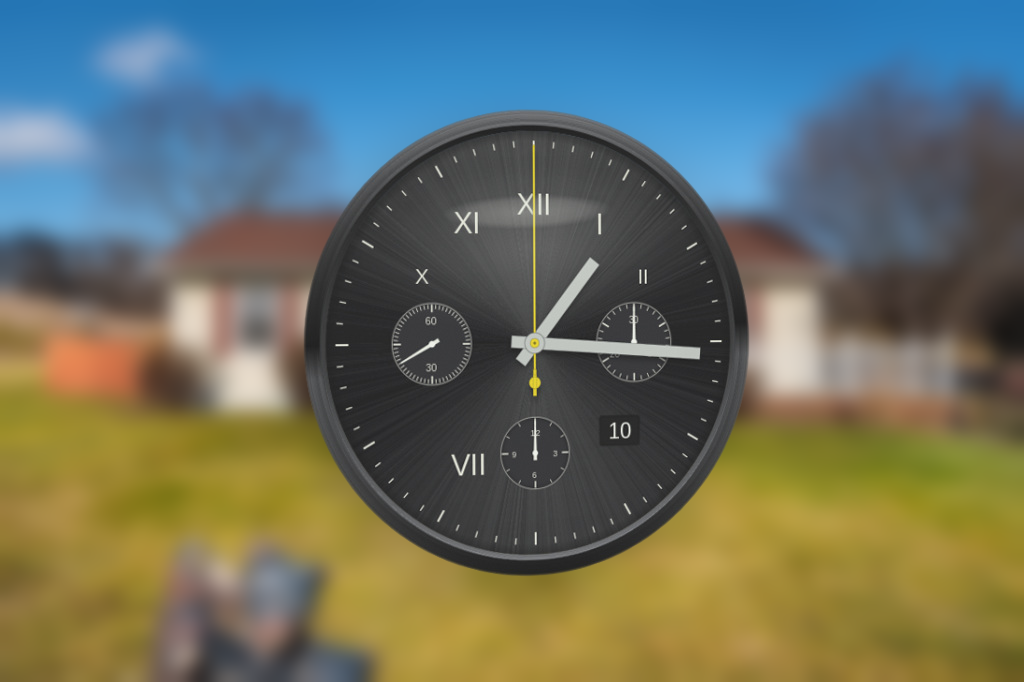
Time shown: 1:15:40
